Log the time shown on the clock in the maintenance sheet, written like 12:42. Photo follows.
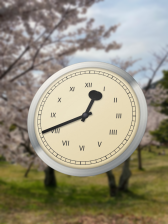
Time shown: 12:41
